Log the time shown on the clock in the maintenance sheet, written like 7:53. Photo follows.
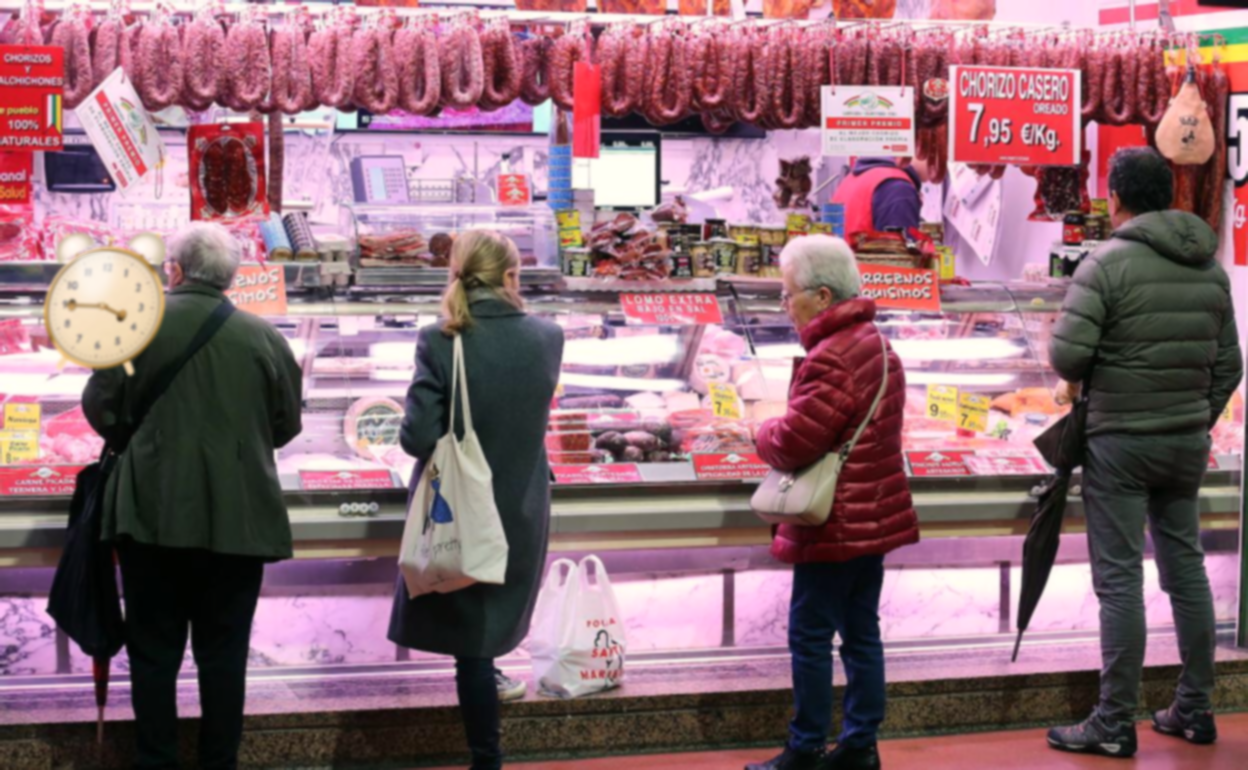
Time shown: 3:45
